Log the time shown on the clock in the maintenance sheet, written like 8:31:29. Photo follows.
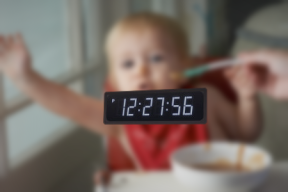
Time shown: 12:27:56
